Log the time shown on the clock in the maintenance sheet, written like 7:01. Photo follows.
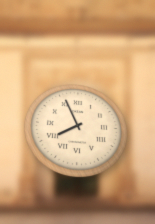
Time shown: 7:56
